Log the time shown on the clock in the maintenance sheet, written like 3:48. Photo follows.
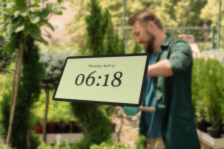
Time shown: 6:18
